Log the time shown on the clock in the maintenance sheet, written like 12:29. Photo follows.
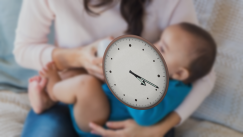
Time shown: 4:19
